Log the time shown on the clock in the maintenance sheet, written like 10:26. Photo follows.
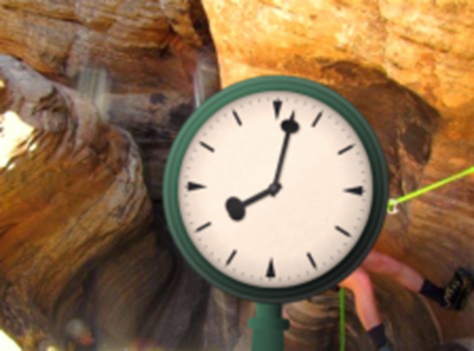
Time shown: 8:02
